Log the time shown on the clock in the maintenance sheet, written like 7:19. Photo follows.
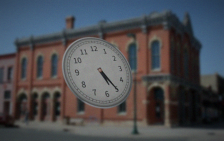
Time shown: 5:25
